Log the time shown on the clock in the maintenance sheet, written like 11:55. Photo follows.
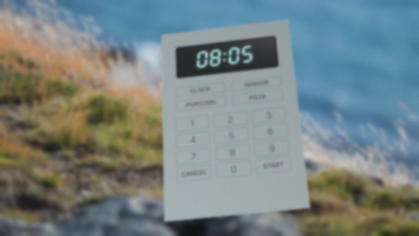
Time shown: 8:05
